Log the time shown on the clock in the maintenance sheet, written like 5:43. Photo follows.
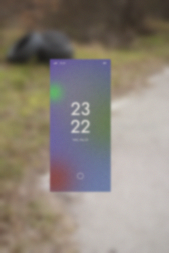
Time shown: 23:22
